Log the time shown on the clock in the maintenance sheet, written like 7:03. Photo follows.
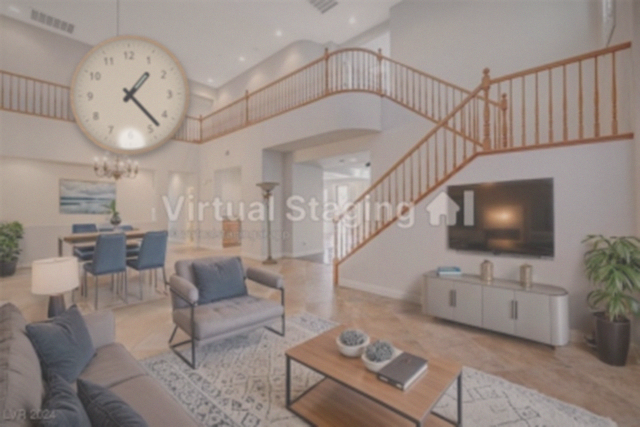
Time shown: 1:23
